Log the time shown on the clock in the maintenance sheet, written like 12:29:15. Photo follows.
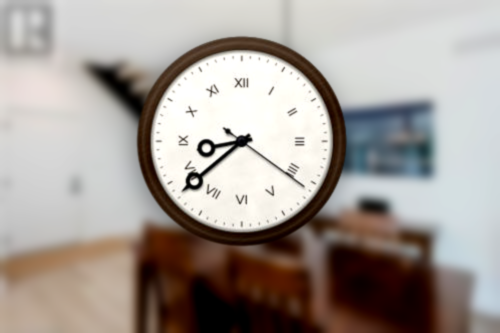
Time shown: 8:38:21
